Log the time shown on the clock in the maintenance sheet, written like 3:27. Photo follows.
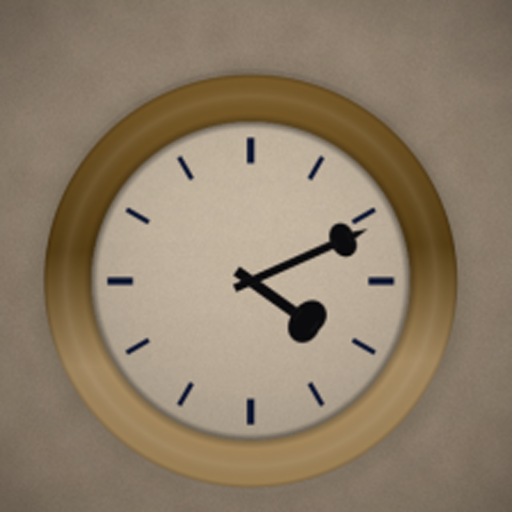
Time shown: 4:11
